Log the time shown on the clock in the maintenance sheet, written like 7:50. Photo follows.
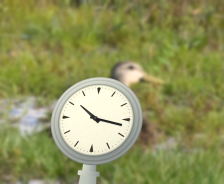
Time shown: 10:17
